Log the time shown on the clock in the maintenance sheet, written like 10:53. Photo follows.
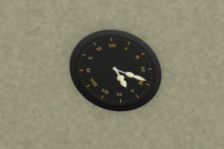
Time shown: 5:19
